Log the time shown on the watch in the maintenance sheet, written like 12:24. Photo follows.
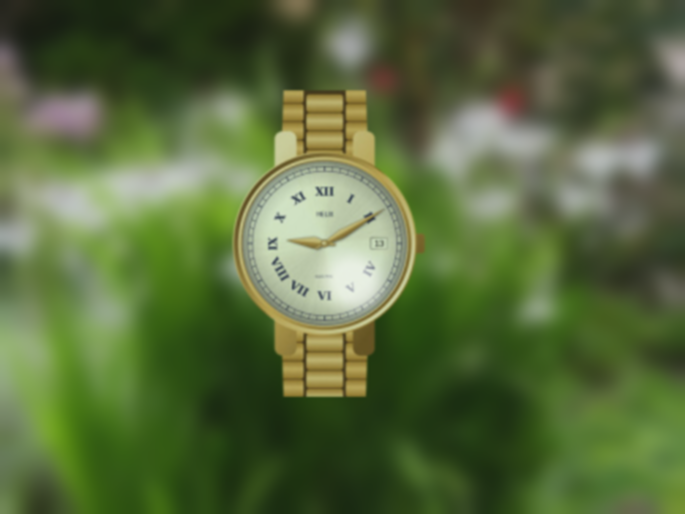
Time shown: 9:10
